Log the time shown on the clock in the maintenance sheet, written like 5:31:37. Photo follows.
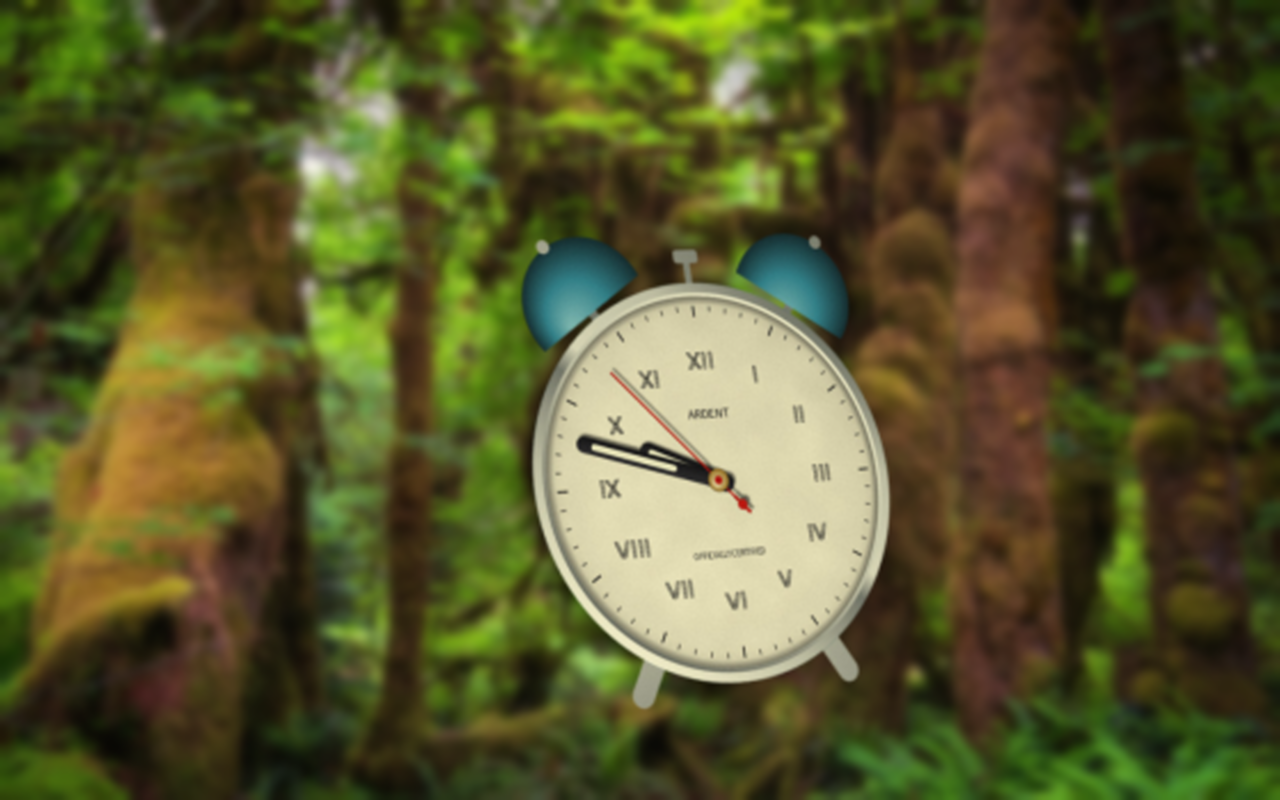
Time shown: 9:47:53
